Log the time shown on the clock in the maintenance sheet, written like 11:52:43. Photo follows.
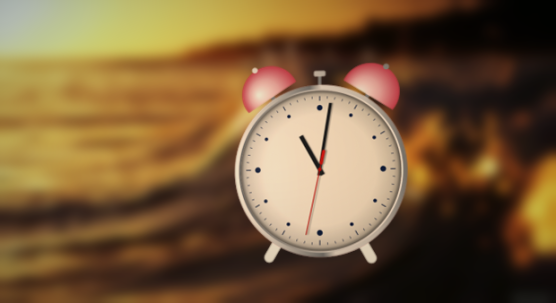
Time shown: 11:01:32
